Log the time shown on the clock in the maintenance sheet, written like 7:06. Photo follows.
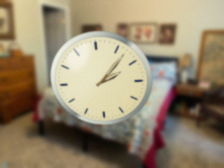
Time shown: 2:07
